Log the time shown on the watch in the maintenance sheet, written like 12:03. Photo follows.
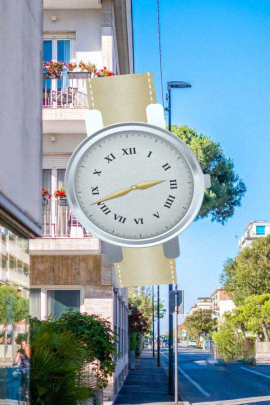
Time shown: 2:42
